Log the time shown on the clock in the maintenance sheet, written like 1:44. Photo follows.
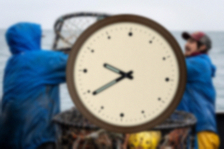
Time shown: 9:39
